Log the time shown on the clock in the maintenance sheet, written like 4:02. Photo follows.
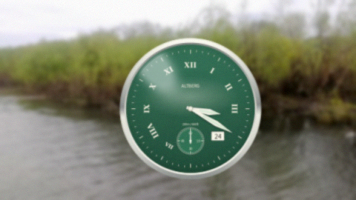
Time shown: 3:20
